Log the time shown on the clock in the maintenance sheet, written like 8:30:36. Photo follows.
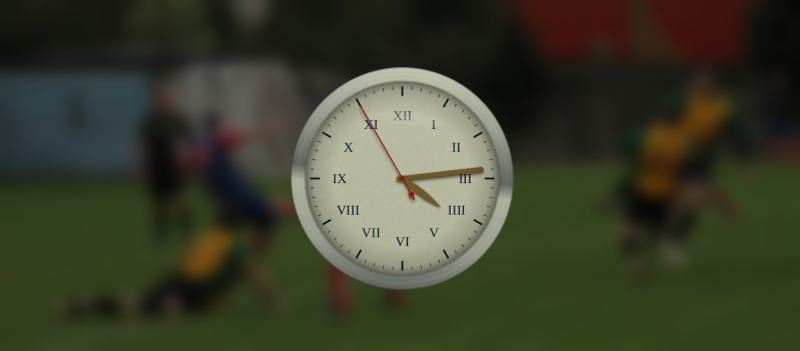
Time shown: 4:13:55
